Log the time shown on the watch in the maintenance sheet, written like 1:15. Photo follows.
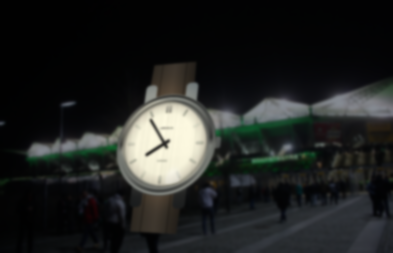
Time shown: 7:54
